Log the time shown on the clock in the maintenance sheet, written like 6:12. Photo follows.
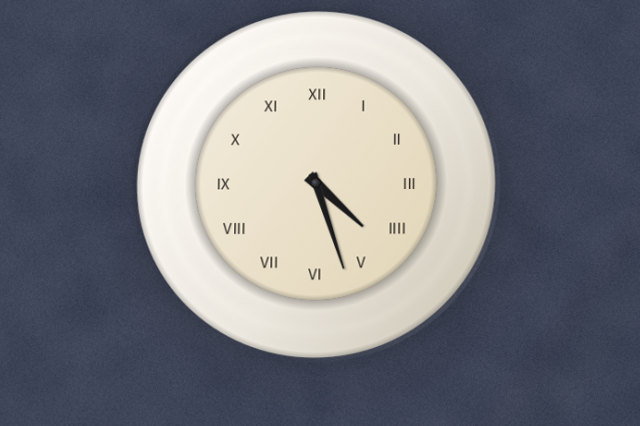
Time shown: 4:27
